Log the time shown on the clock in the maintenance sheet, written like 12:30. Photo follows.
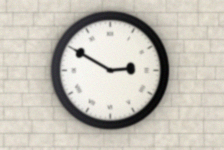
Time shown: 2:50
